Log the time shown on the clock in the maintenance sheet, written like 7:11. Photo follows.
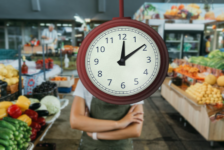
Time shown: 12:09
